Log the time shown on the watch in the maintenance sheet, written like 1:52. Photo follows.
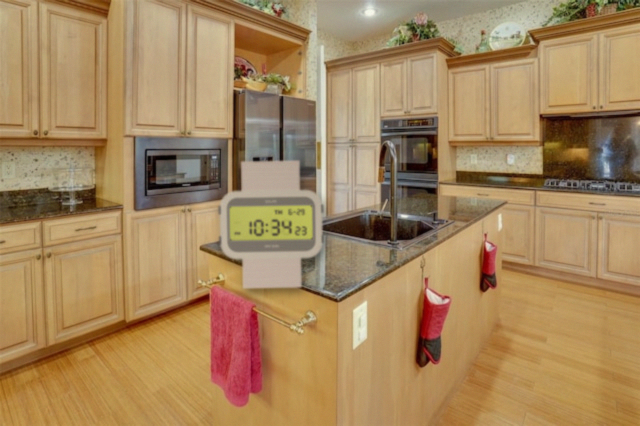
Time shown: 10:34
